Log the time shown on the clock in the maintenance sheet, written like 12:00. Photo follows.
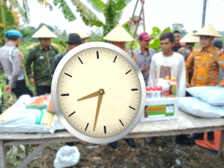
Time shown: 8:33
